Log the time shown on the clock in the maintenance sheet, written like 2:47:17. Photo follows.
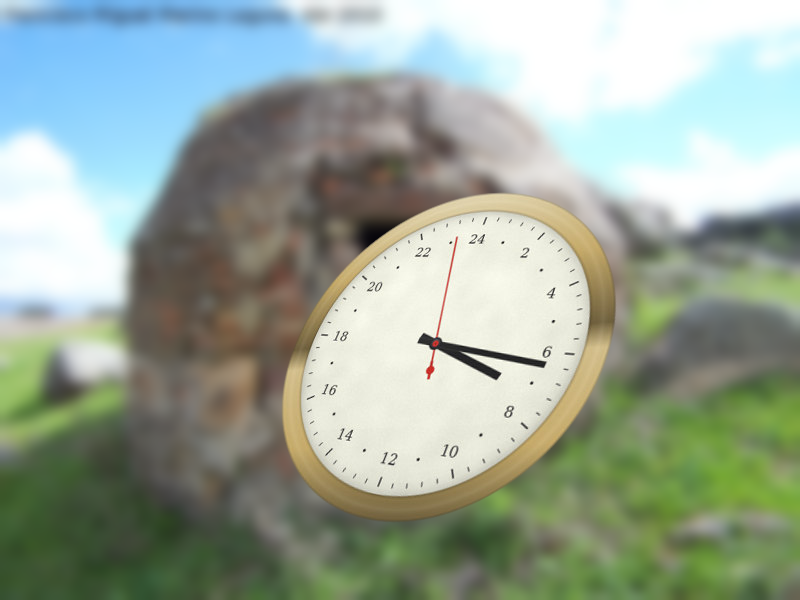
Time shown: 7:15:58
